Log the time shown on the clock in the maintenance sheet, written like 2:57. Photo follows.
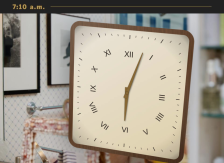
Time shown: 6:03
